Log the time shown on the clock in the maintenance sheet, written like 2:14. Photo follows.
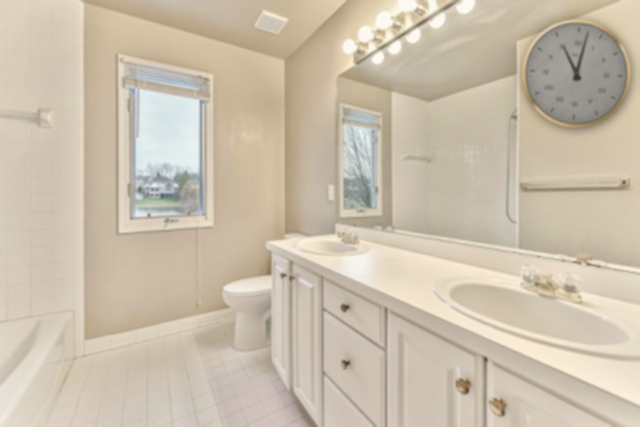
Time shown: 11:02
